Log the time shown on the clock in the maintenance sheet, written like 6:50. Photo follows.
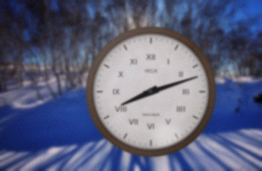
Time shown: 8:12
